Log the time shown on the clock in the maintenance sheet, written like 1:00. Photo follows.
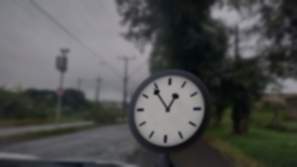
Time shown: 12:54
